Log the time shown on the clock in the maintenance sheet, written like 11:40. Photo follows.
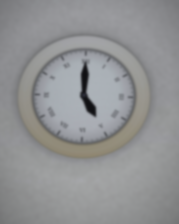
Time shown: 5:00
